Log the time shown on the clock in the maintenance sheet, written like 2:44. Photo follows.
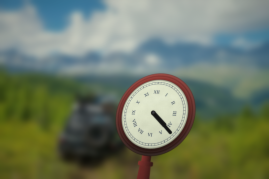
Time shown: 4:22
